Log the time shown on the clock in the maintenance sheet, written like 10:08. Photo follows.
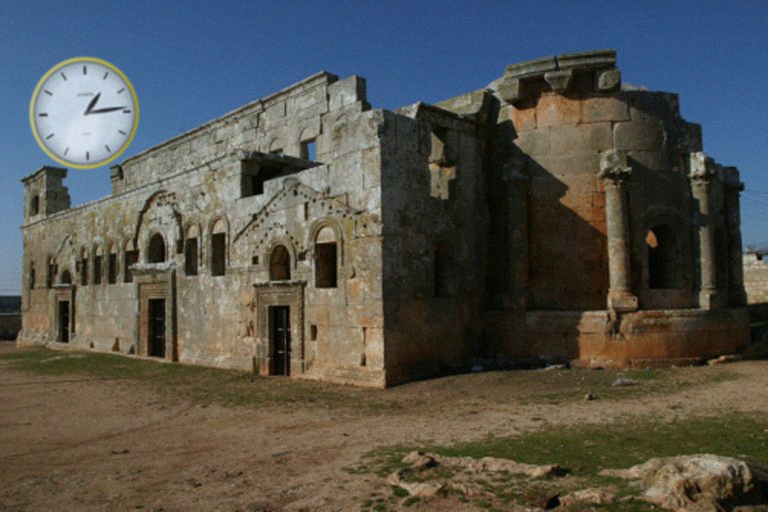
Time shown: 1:14
